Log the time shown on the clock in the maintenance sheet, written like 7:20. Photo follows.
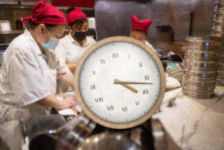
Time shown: 4:17
